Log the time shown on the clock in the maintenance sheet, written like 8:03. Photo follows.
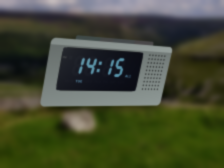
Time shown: 14:15
